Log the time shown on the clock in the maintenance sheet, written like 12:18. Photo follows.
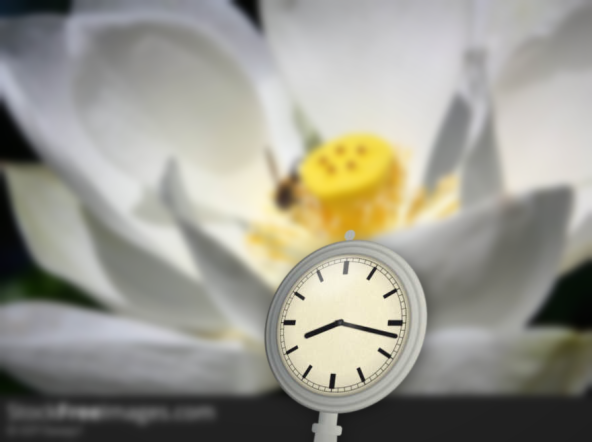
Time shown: 8:17
